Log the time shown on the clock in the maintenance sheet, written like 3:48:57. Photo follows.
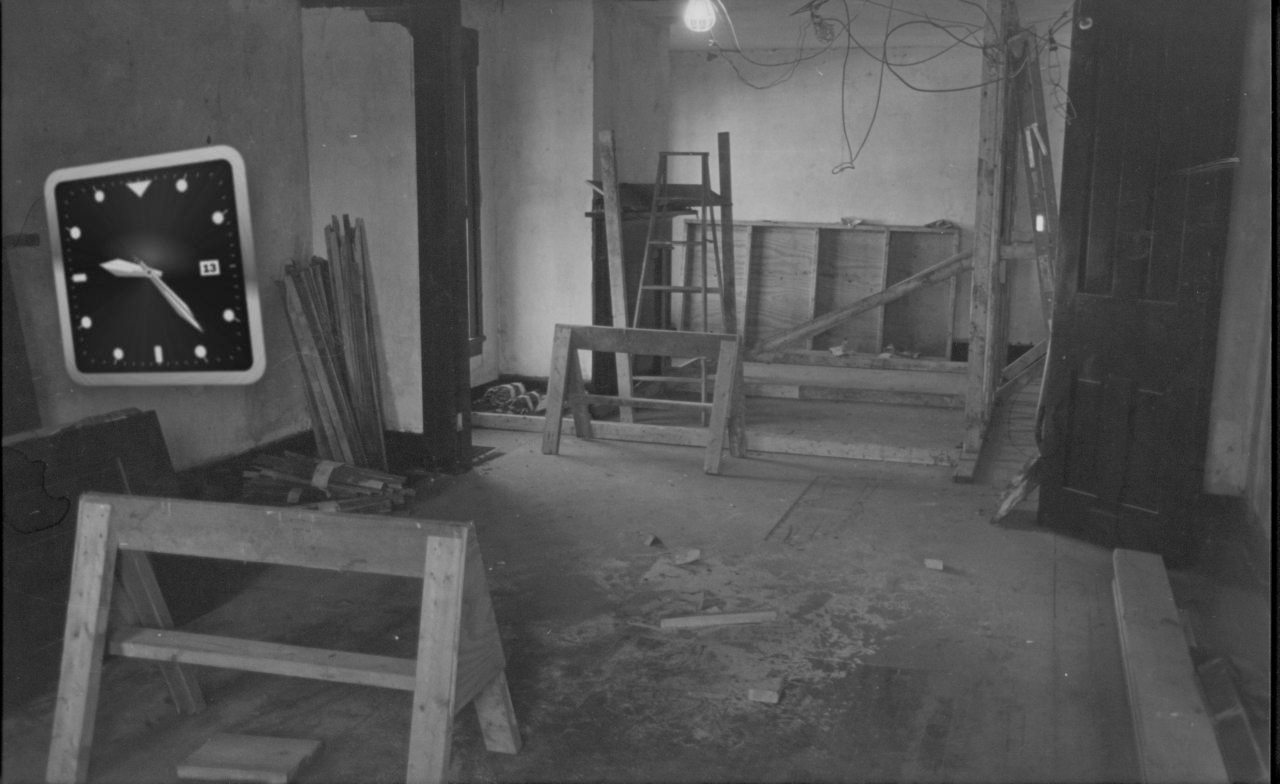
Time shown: 9:23:23
